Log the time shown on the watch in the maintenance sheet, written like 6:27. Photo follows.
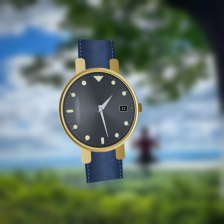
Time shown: 1:28
